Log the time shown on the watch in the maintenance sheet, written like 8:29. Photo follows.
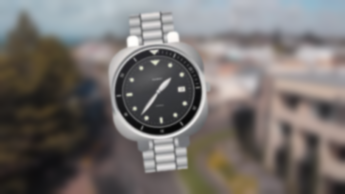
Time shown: 1:37
